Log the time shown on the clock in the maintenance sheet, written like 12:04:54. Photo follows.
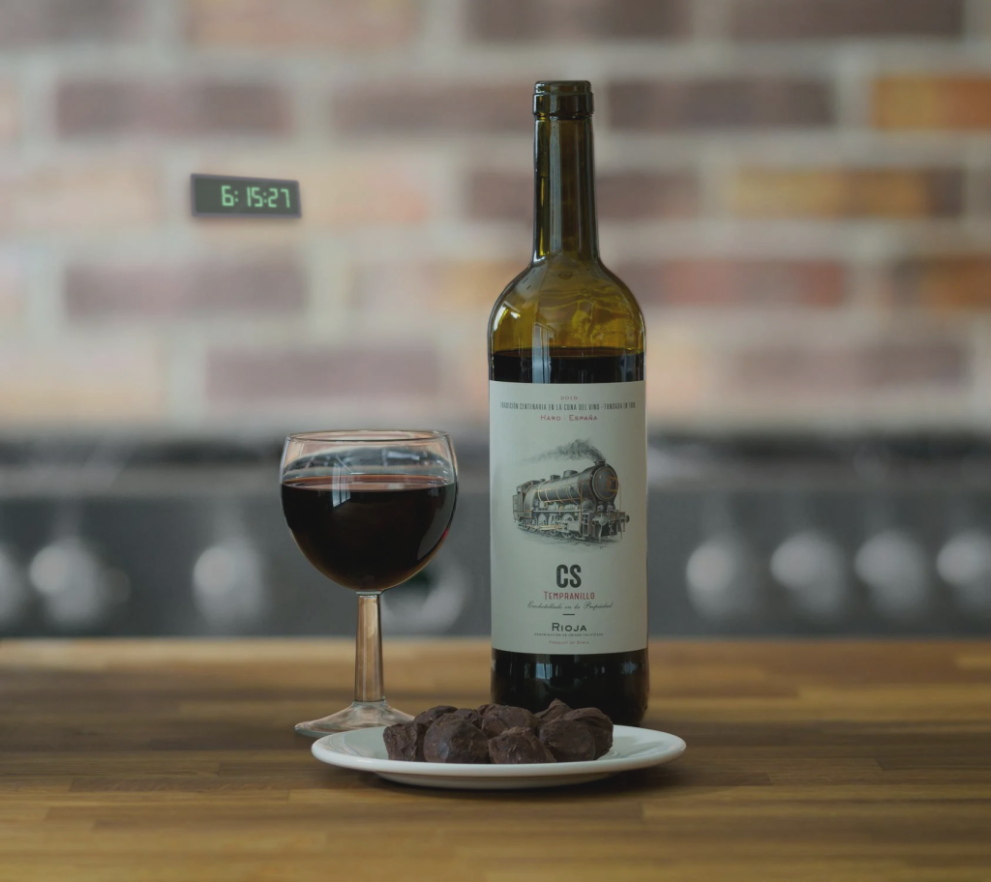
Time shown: 6:15:27
